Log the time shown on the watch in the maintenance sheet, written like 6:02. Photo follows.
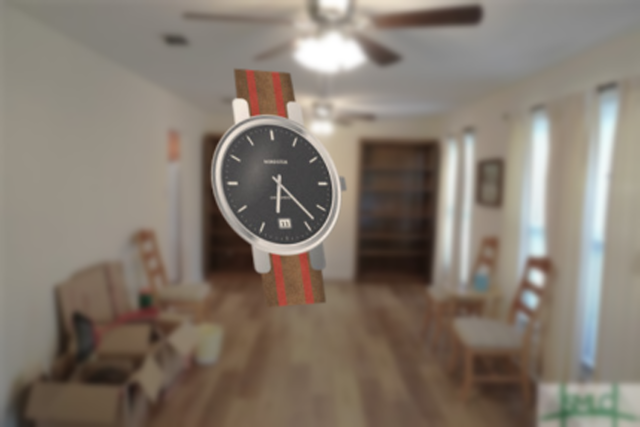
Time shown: 6:23
